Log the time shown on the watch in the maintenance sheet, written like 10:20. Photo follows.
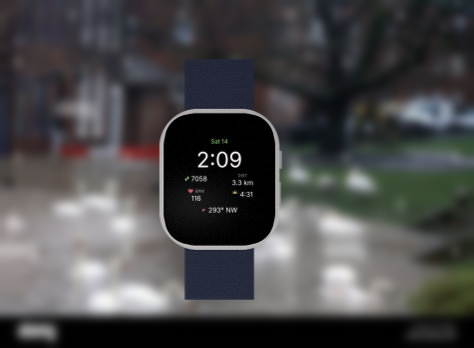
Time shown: 2:09
